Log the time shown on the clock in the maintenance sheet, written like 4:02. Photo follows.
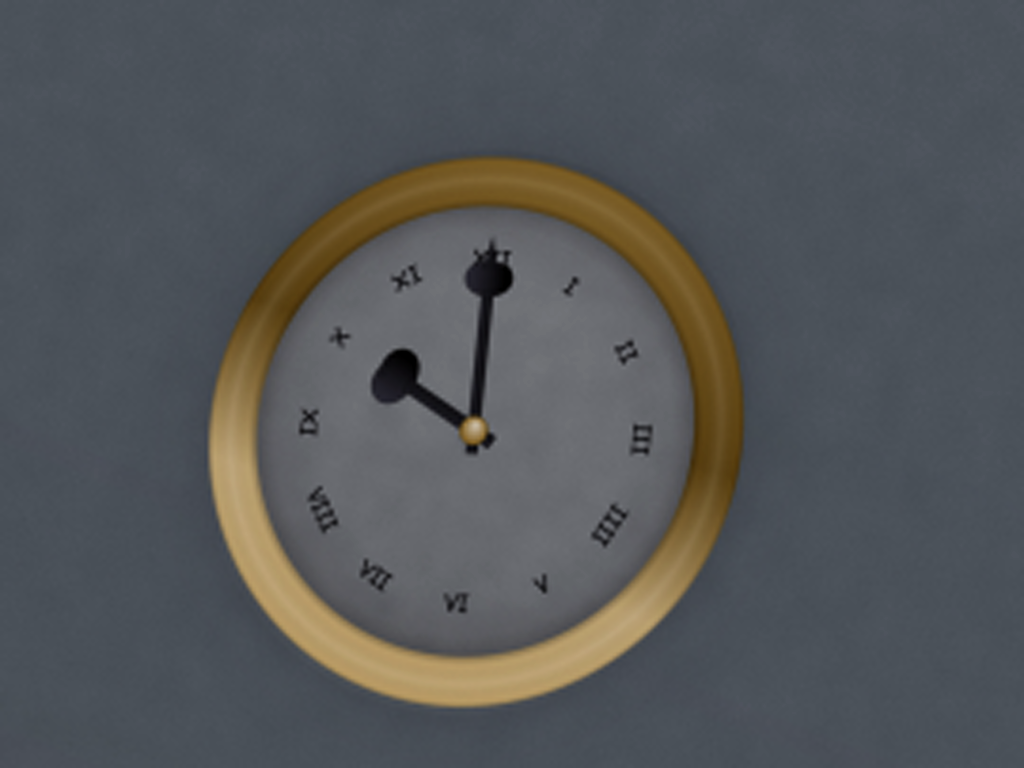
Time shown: 10:00
